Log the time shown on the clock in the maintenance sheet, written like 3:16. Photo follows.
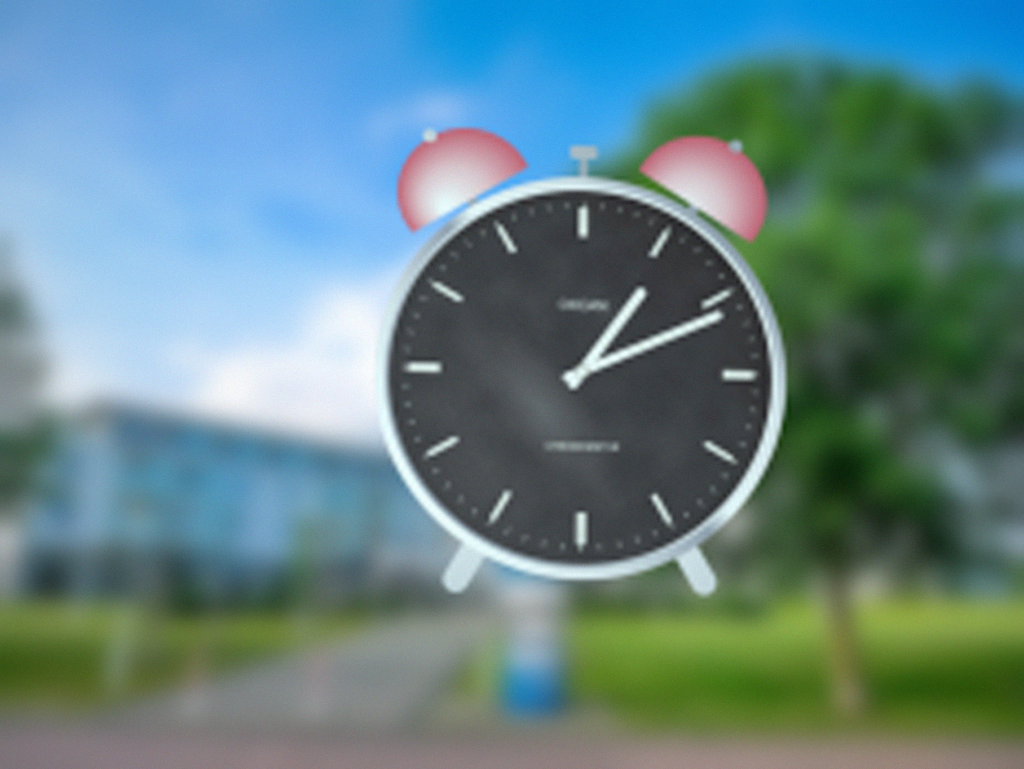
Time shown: 1:11
